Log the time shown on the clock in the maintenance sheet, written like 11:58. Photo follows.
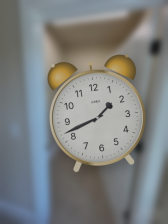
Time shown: 1:42
